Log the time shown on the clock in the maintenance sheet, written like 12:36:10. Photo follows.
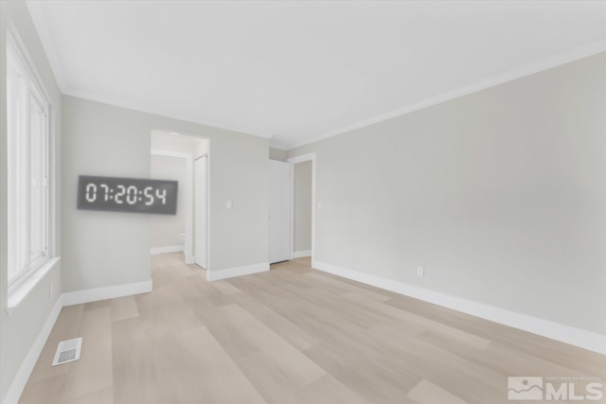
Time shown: 7:20:54
